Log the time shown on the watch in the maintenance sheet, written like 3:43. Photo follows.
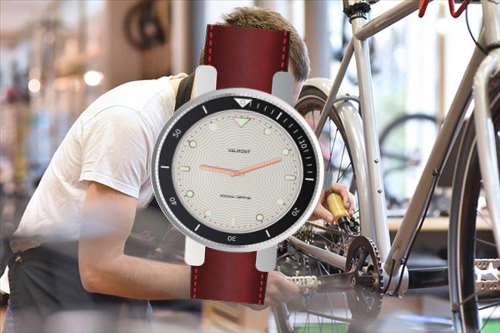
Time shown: 9:11
